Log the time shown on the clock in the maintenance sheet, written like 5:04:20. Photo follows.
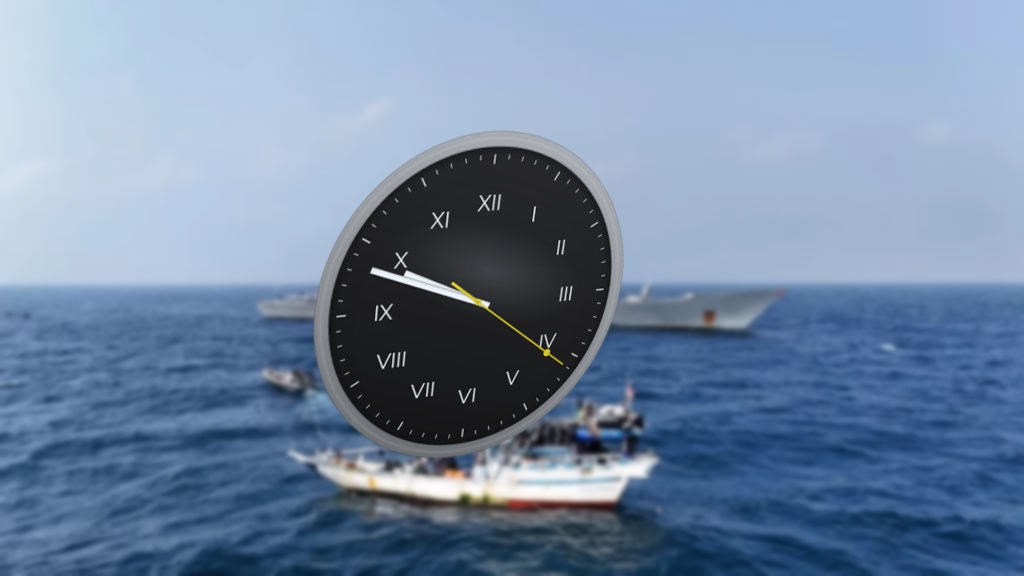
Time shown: 9:48:21
